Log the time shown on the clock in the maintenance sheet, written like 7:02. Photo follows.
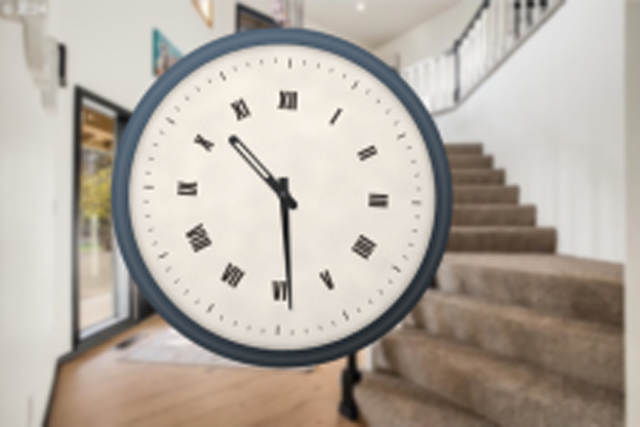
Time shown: 10:29
